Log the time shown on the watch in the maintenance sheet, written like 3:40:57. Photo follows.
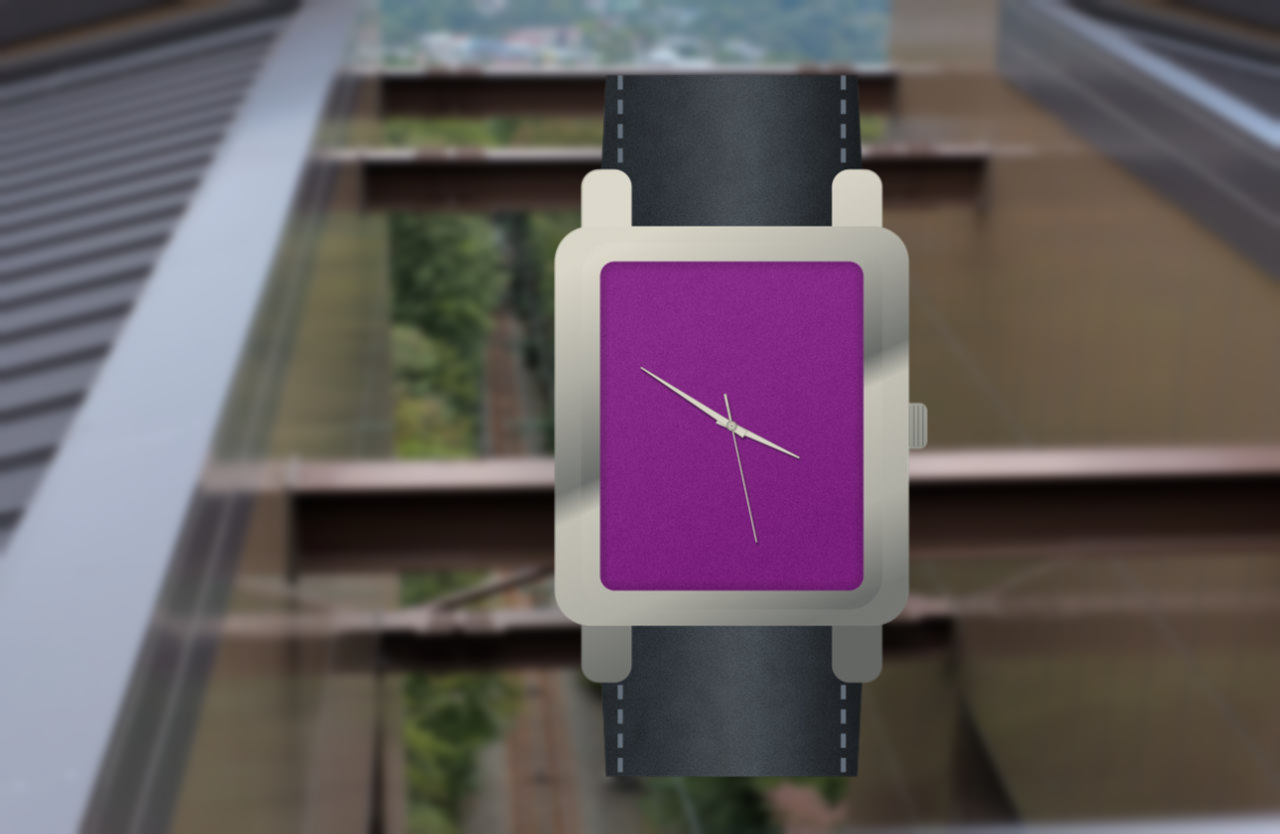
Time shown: 3:50:28
